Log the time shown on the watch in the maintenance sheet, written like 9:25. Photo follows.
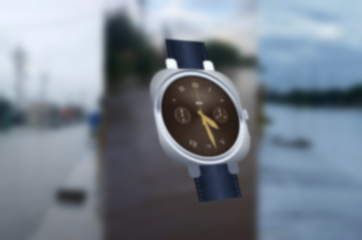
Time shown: 4:28
